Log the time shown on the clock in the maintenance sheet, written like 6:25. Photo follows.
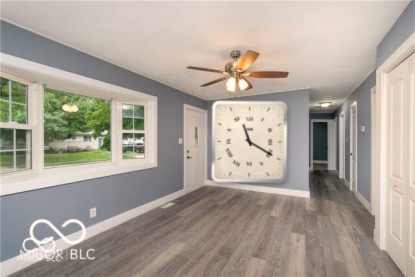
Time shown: 11:20
